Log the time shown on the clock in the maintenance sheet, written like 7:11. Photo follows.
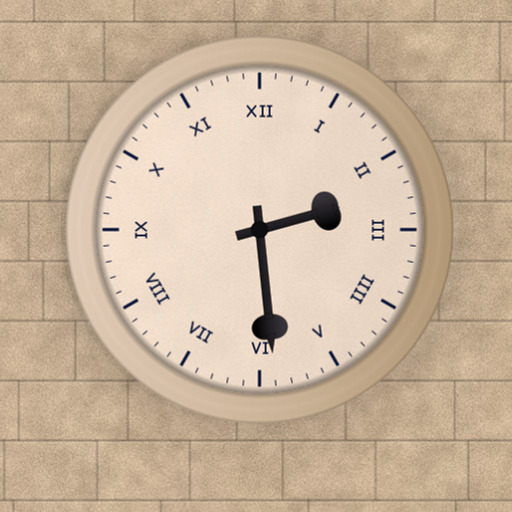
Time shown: 2:29
